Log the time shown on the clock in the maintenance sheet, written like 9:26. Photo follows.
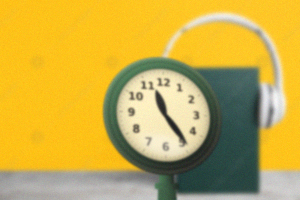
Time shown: 11:24
